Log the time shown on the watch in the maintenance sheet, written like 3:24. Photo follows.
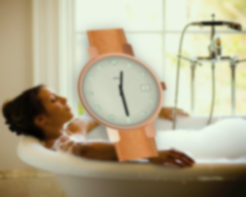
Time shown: 12:30
